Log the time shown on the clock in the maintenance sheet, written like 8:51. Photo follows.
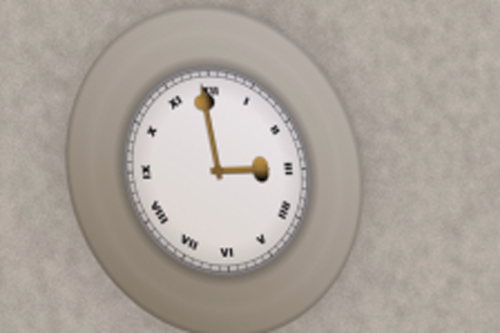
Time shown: 2:59
